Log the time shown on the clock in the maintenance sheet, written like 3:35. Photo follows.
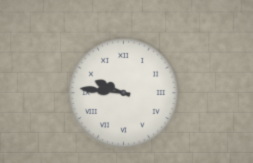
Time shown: 9:46
